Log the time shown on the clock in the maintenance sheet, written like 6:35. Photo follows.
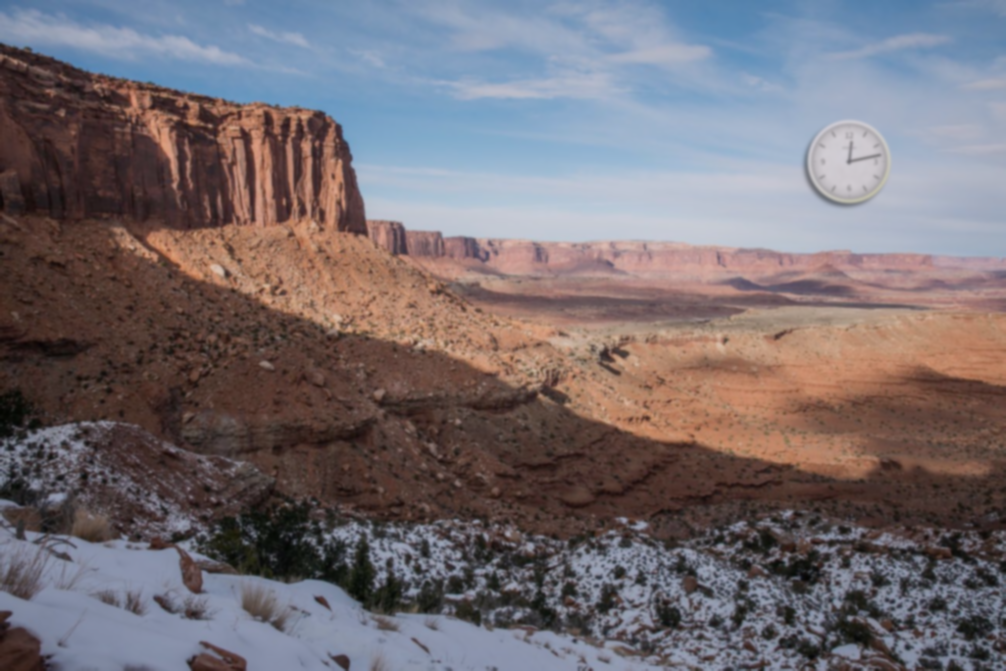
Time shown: 12:13
